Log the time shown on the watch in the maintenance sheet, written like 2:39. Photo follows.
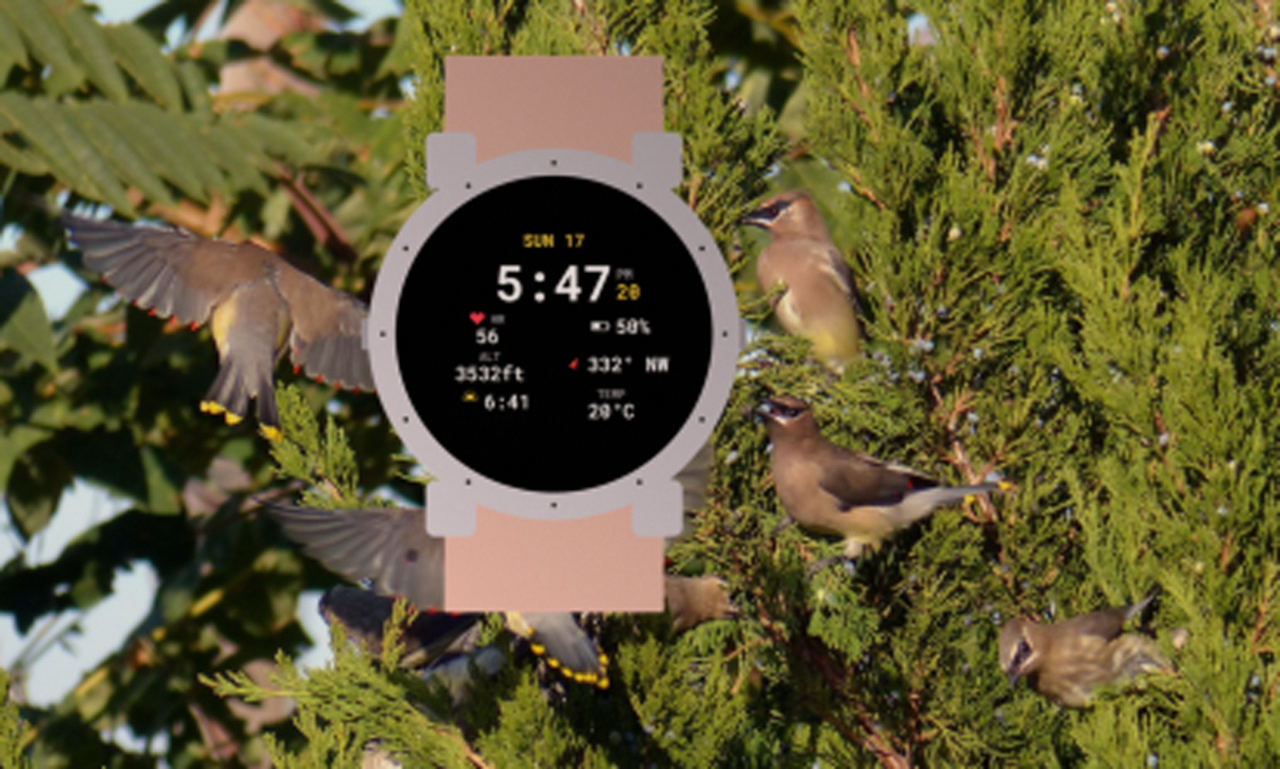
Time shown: 5:47
